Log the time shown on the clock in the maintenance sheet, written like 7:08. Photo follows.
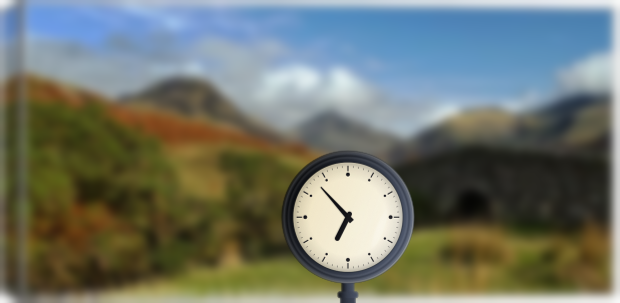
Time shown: 6:53
